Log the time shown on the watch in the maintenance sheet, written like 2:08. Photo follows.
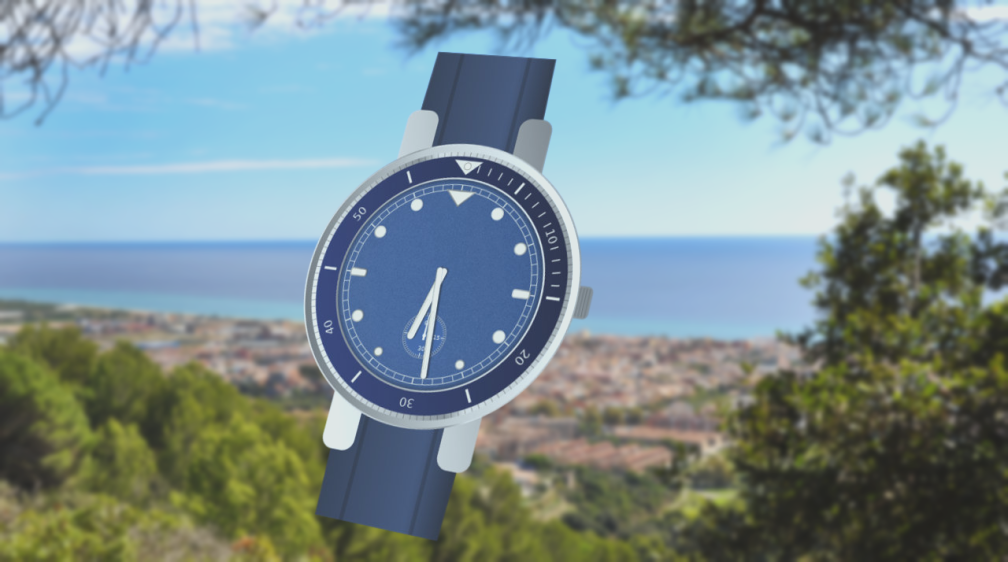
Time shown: 6:29
